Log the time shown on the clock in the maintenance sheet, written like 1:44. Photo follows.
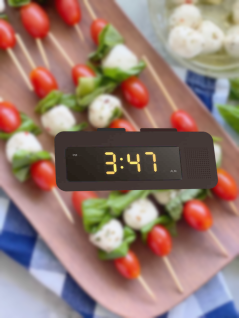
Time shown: 3:47
